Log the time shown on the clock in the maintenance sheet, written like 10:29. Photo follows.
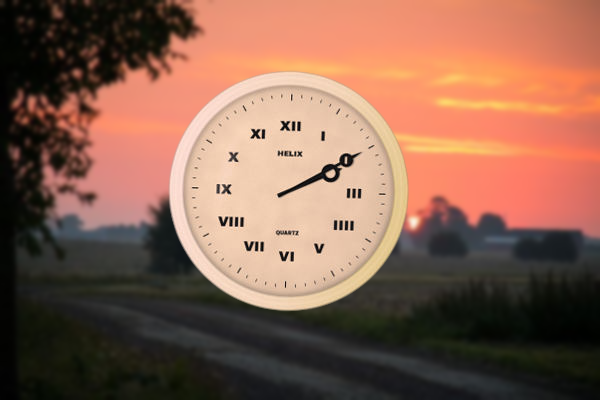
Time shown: 2:10
